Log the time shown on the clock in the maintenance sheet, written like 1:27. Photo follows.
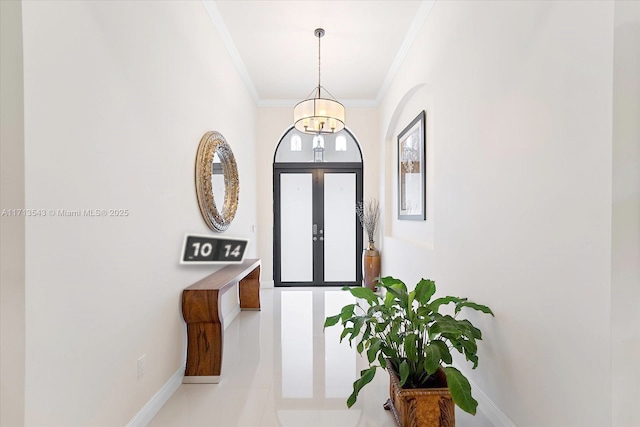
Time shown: 10:14
